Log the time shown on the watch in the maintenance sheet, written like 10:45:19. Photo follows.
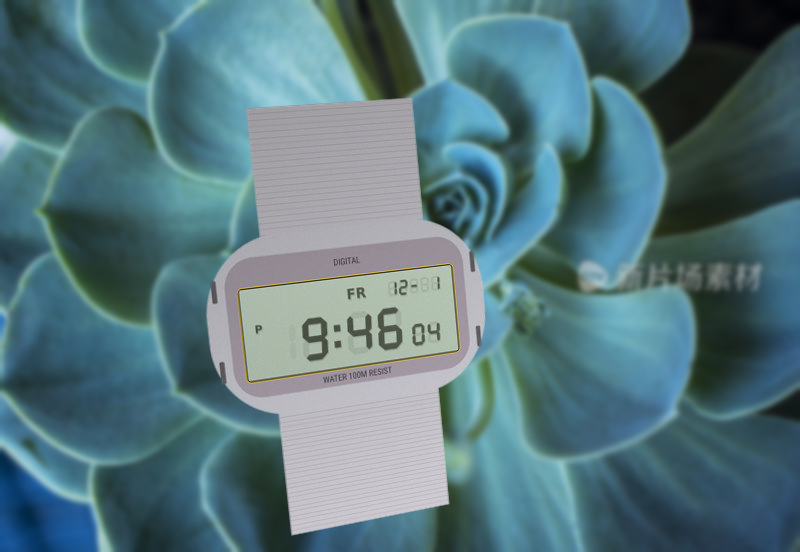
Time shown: 9:46:04
